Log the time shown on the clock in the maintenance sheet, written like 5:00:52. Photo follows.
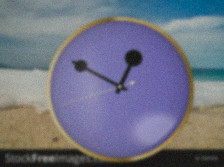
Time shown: 12:49:42
